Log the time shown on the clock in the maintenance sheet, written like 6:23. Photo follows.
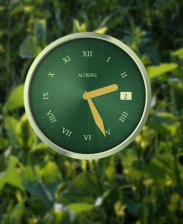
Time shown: 2:26
